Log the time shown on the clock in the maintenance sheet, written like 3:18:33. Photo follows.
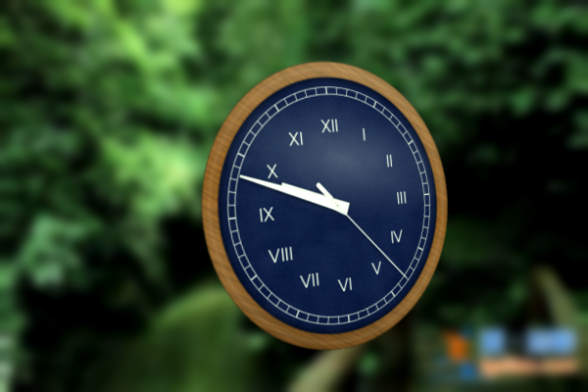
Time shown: 9:48:23
